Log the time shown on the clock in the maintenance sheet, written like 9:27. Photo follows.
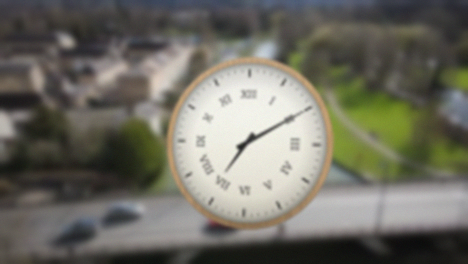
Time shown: 7:10
